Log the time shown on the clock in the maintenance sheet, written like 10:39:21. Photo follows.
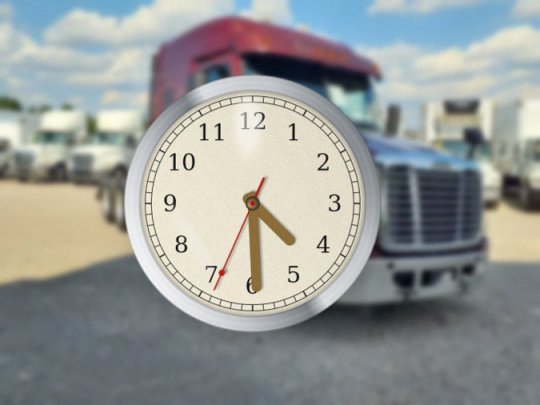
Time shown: 4:29:34
